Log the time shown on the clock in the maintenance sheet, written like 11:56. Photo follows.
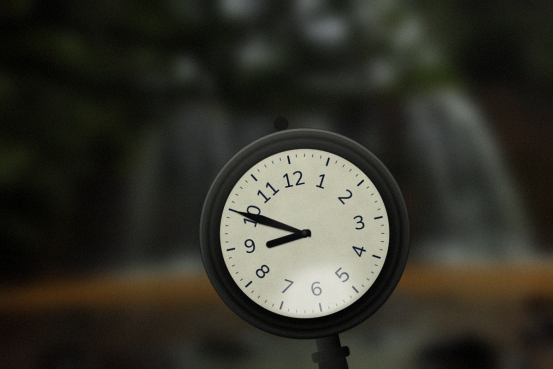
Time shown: 8:50
